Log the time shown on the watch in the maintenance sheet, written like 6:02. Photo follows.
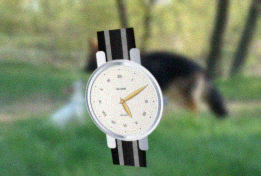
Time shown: 5:10
